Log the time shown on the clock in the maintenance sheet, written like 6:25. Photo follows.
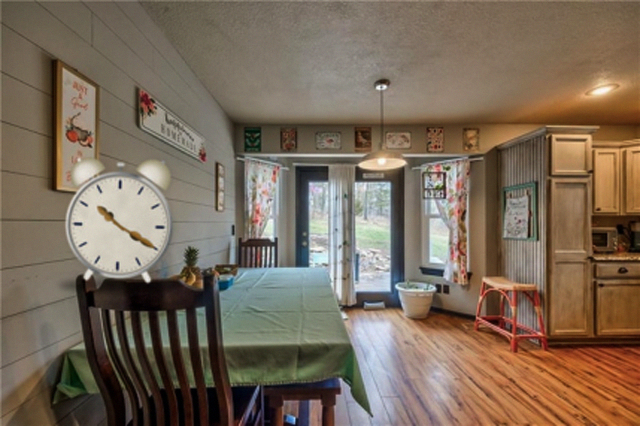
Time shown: 10:20
